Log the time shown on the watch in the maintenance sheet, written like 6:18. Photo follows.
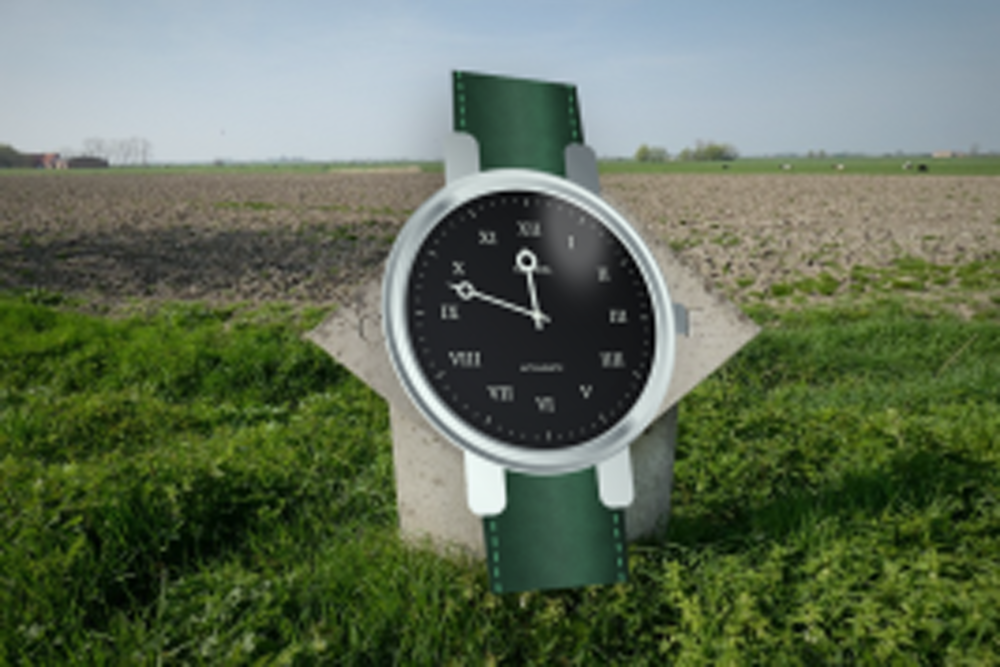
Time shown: 11:48
